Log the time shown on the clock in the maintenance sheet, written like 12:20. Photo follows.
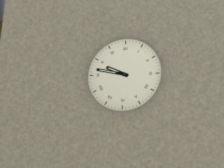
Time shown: 9:47
